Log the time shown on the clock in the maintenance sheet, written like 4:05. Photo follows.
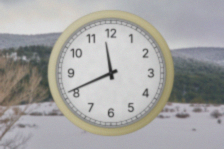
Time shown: 11:41
